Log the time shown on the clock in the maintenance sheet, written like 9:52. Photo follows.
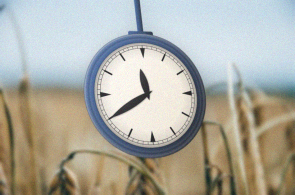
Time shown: 11:40
